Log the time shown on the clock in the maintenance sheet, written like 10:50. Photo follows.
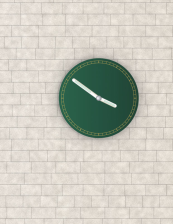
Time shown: 3:51
